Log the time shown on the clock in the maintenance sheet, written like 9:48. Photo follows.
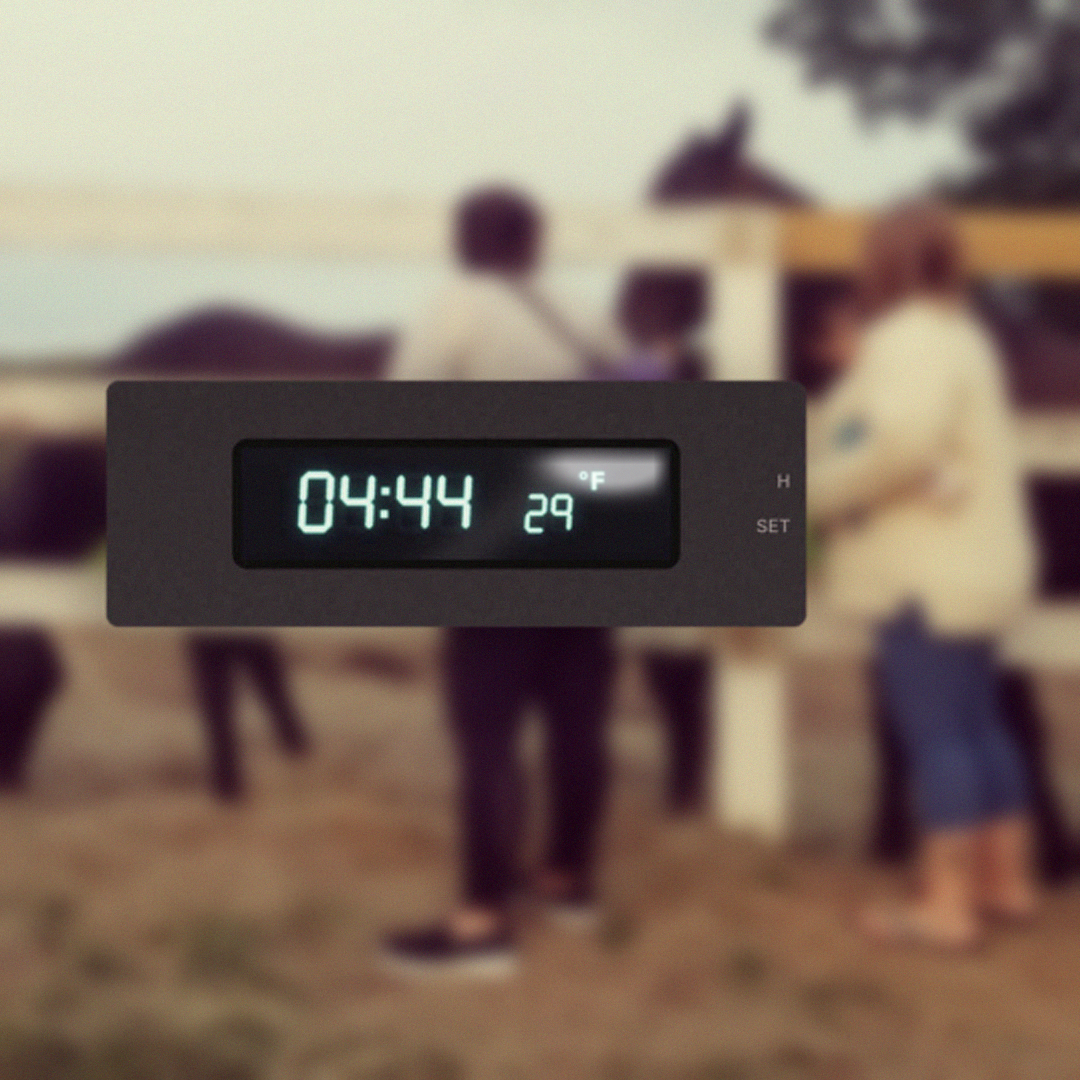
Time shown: 4:44
